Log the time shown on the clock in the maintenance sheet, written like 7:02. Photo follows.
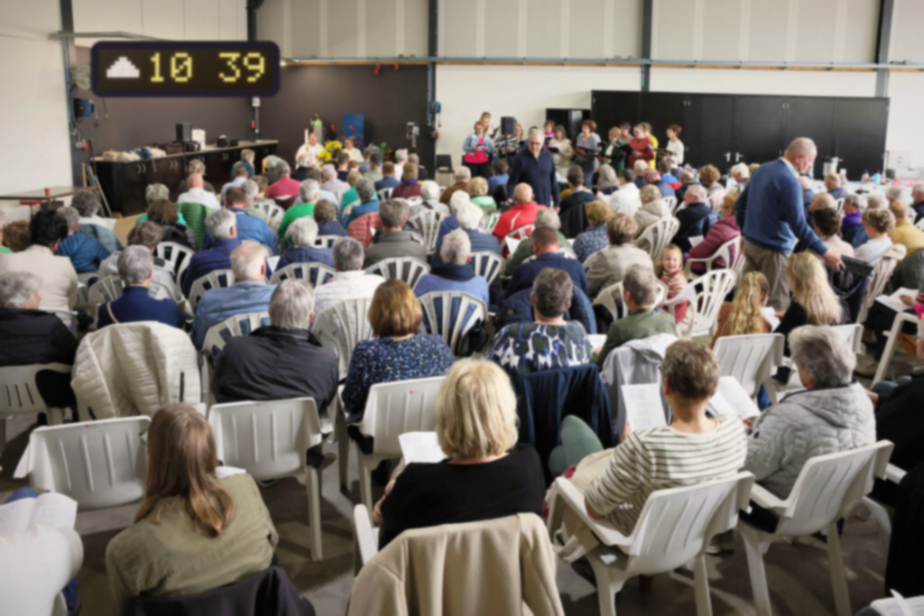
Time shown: 10:39
